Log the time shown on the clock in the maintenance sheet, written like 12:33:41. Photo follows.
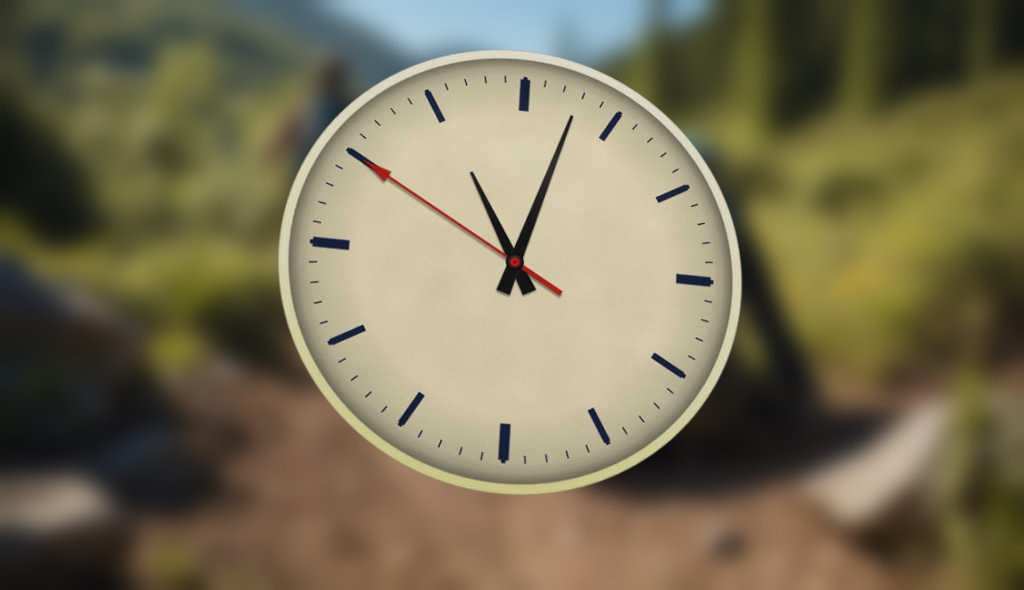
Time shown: 11:02:50
